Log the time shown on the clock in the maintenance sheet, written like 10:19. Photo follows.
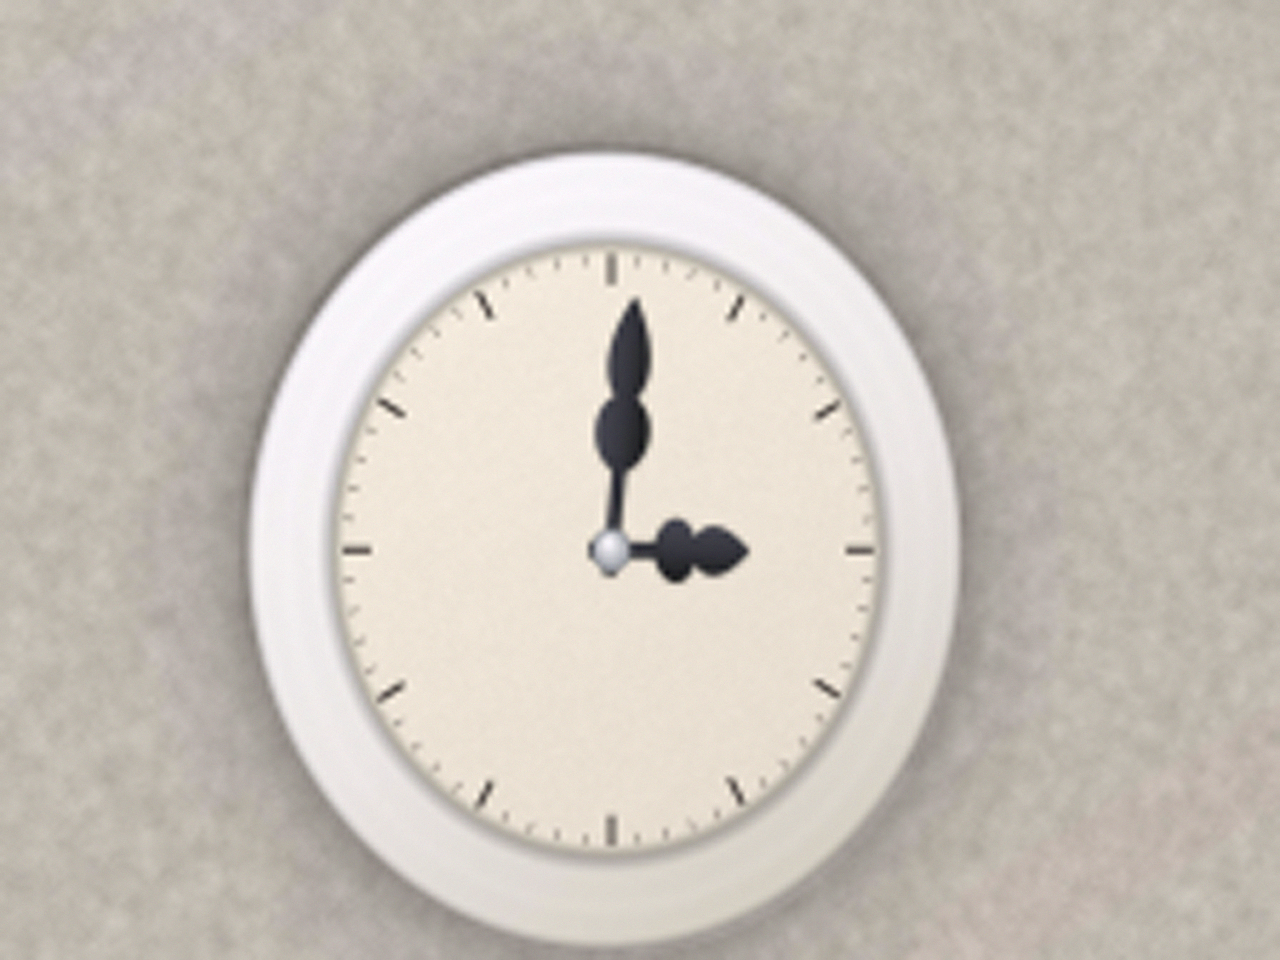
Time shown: 3:01
